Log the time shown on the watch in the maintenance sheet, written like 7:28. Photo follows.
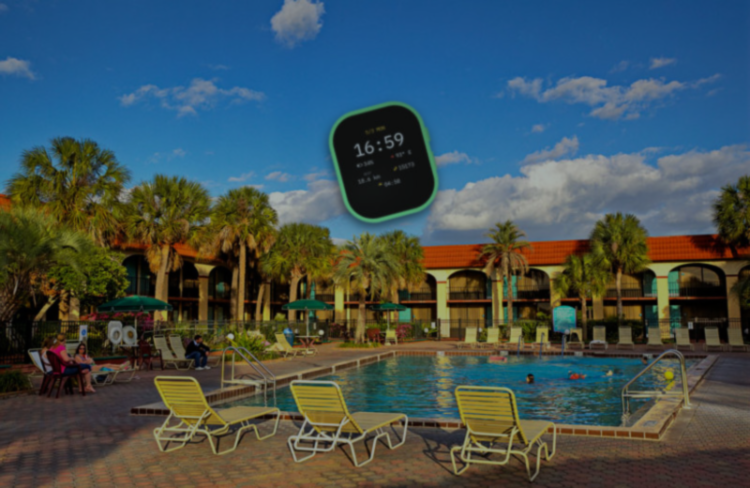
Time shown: 16:59
